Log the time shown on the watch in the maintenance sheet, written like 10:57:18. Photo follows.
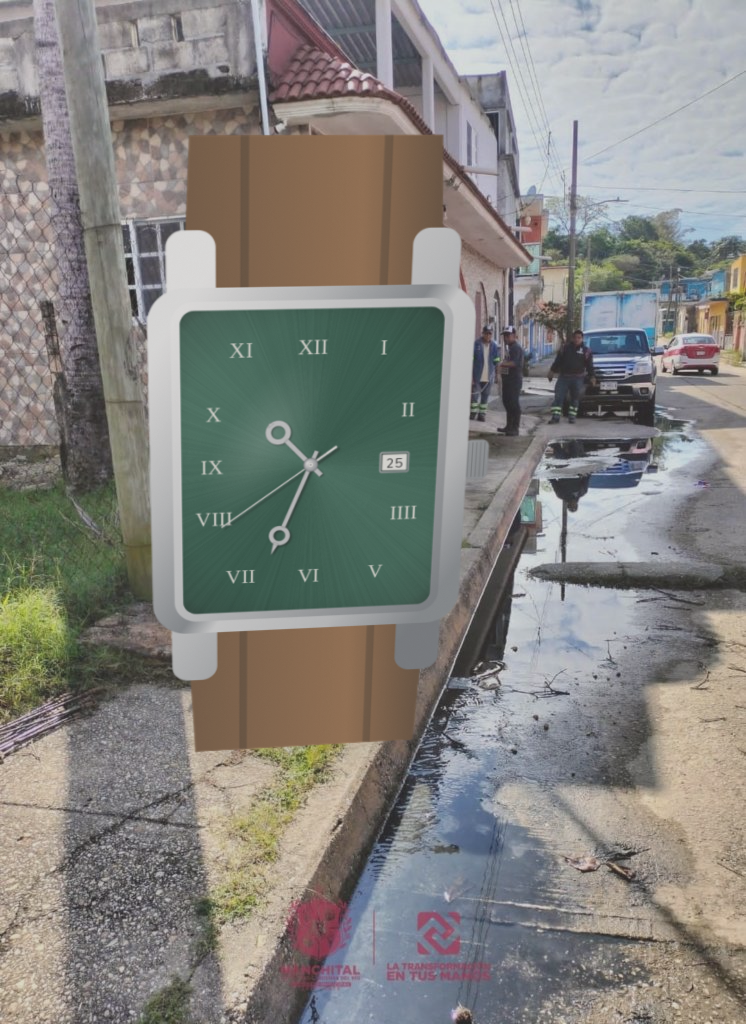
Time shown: 10:33:39
